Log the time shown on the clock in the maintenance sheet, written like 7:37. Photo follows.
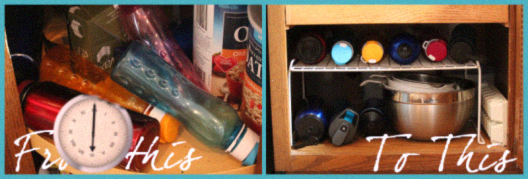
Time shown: 6:00
